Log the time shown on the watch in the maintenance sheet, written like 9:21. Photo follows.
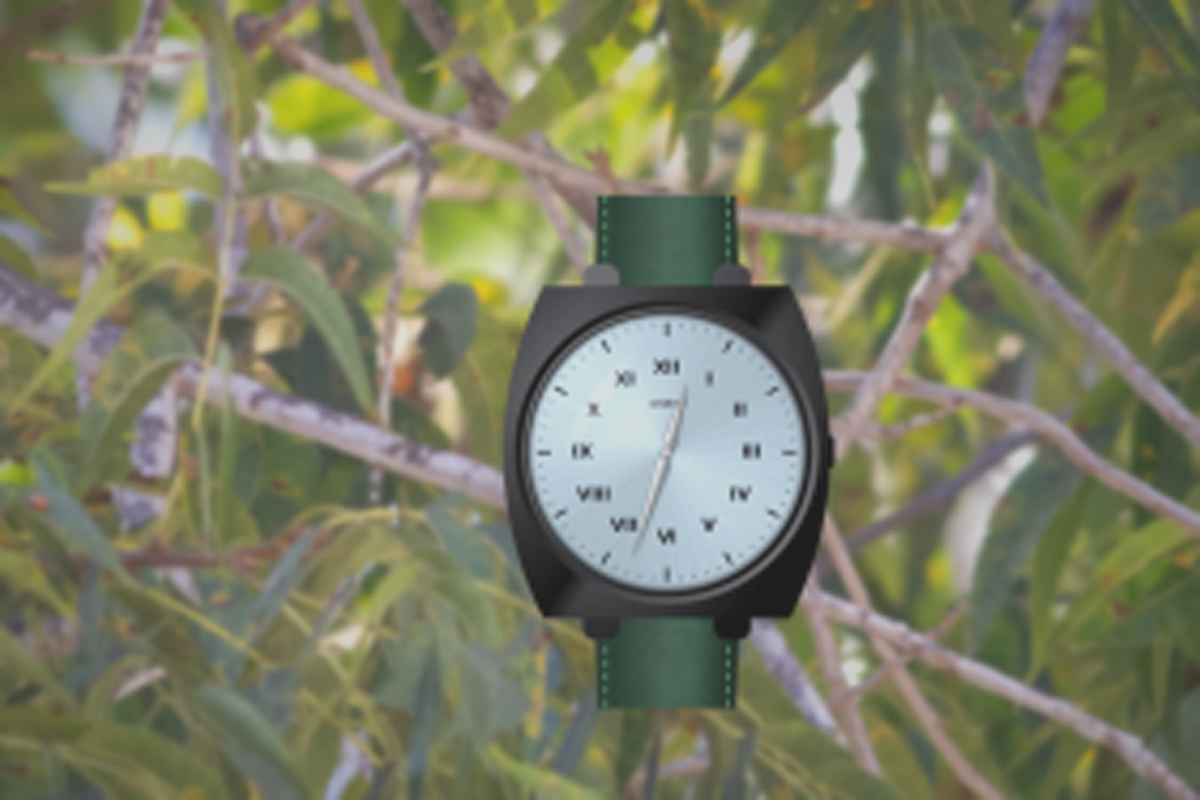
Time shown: 12:33
